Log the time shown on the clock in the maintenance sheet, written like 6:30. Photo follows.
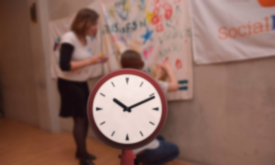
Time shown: 10:11
